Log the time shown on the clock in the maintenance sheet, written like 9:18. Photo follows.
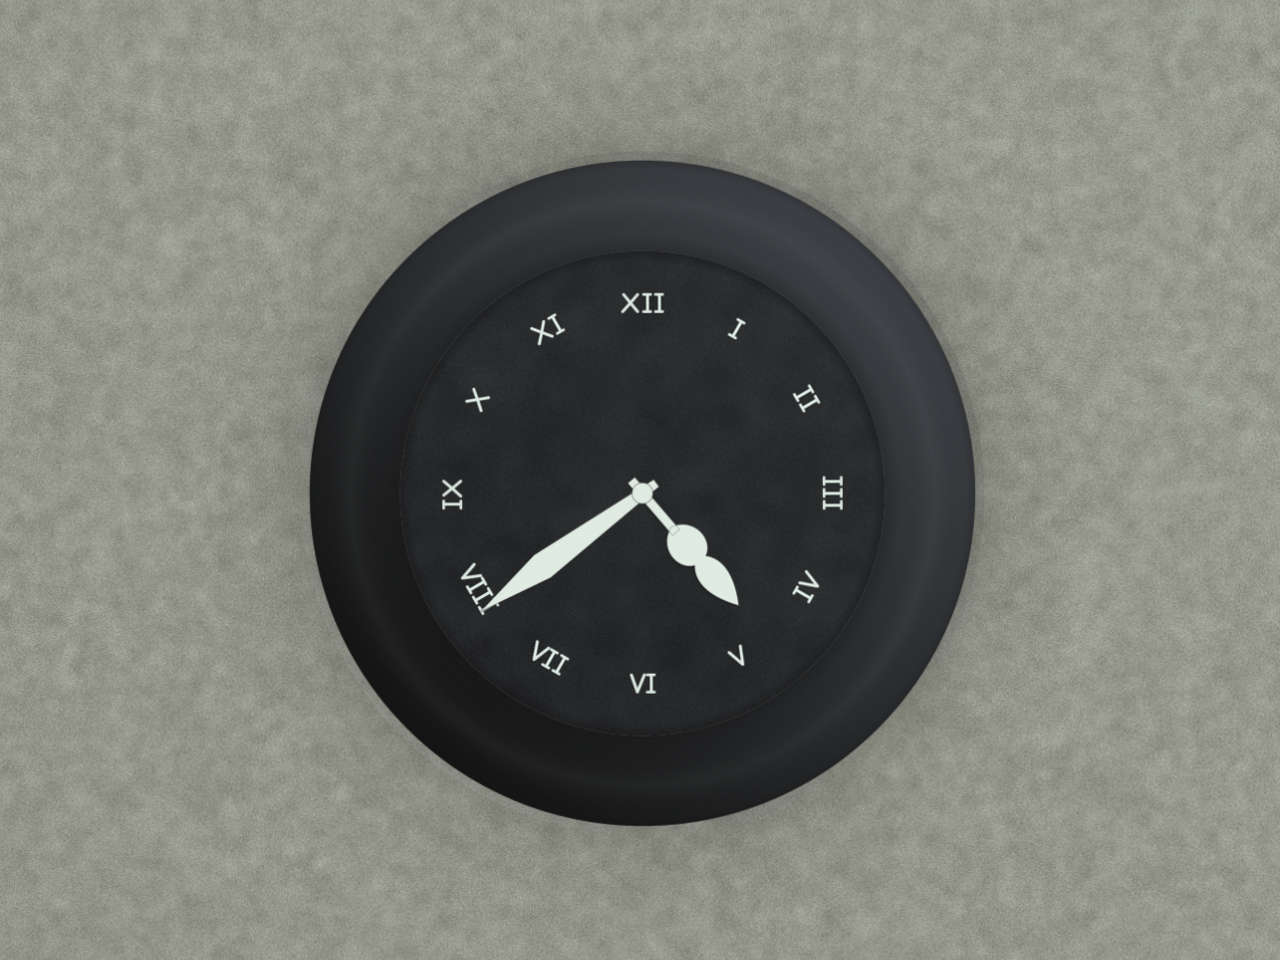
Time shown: 4:39
